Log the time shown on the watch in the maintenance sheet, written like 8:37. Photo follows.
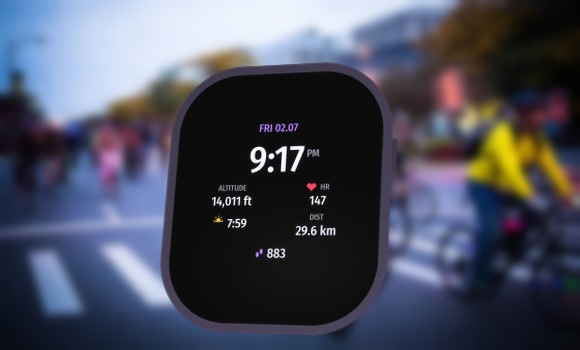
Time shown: 9:17
